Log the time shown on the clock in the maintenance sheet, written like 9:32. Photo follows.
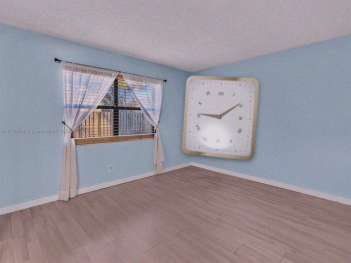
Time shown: 9:09
